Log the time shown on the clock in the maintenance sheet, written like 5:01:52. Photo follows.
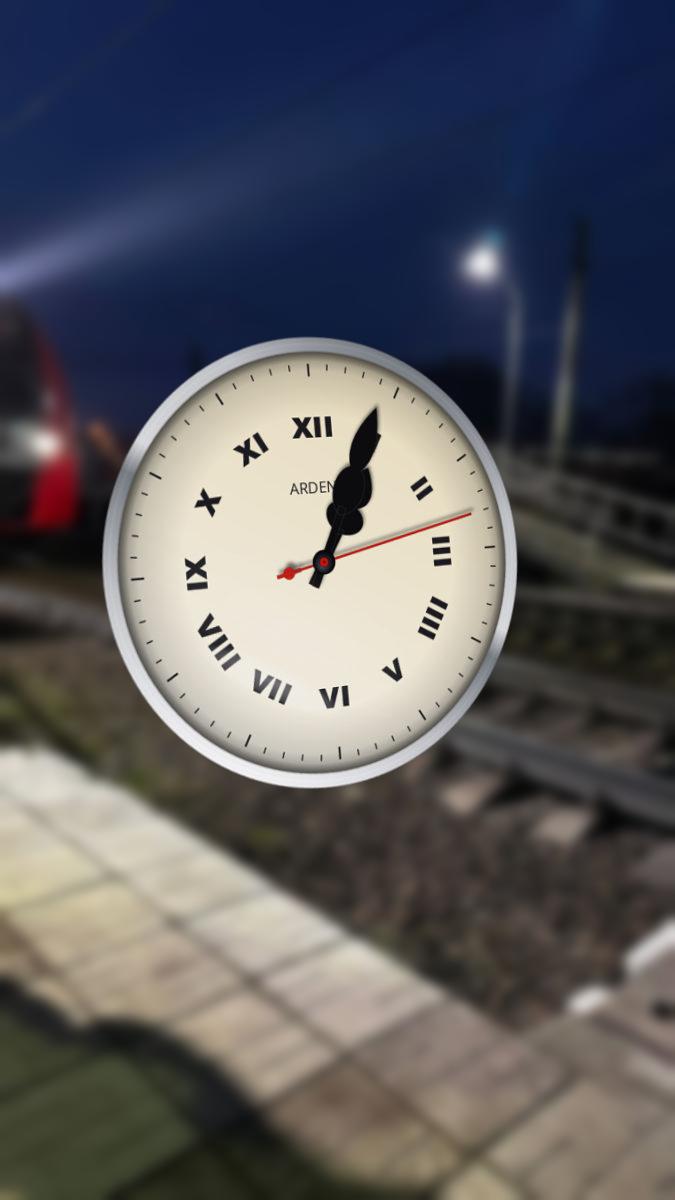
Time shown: 1:04:13
